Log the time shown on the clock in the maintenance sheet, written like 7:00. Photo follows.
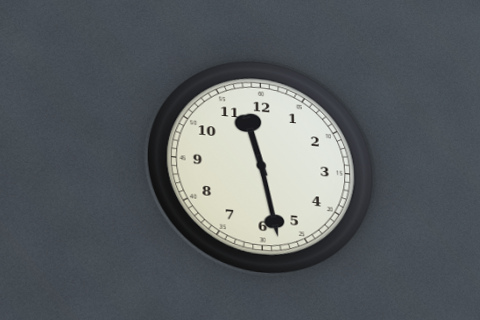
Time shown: 11:28
